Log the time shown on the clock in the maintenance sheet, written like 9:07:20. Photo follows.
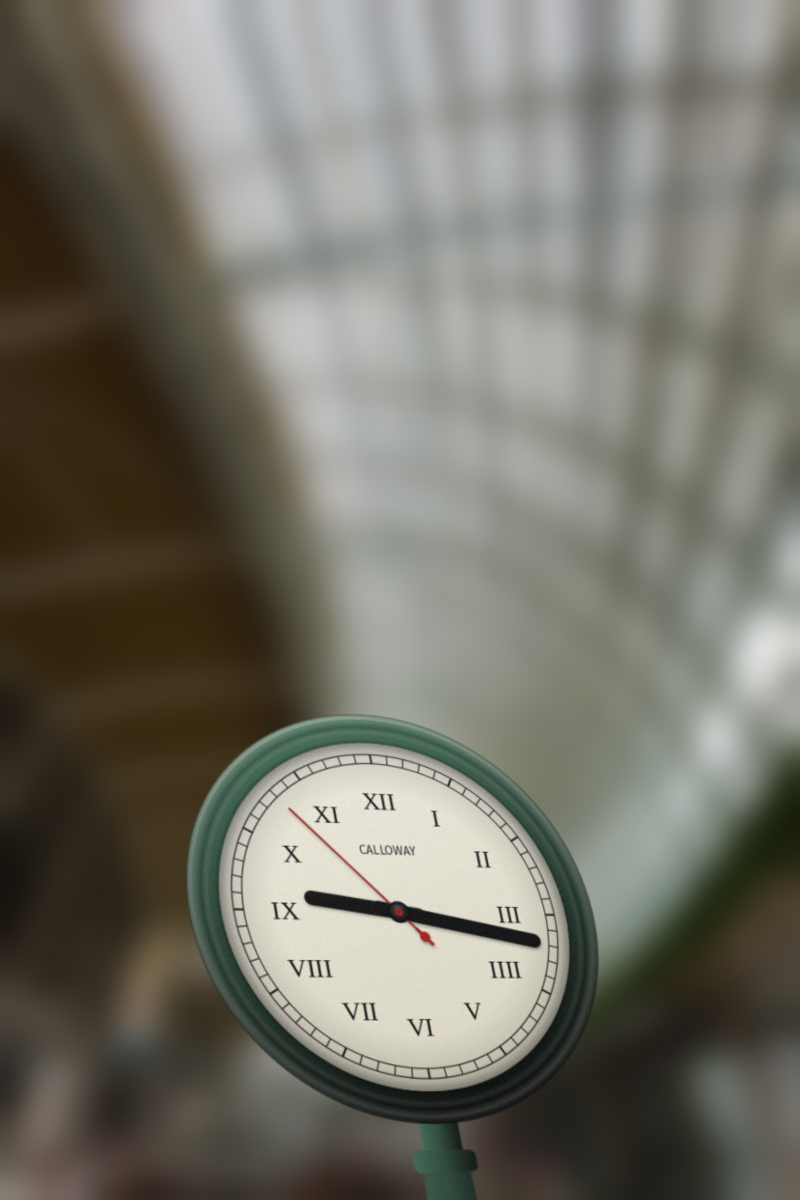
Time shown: 9:16:53
